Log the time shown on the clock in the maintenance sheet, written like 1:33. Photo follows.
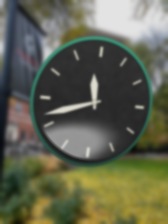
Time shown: 11:42
